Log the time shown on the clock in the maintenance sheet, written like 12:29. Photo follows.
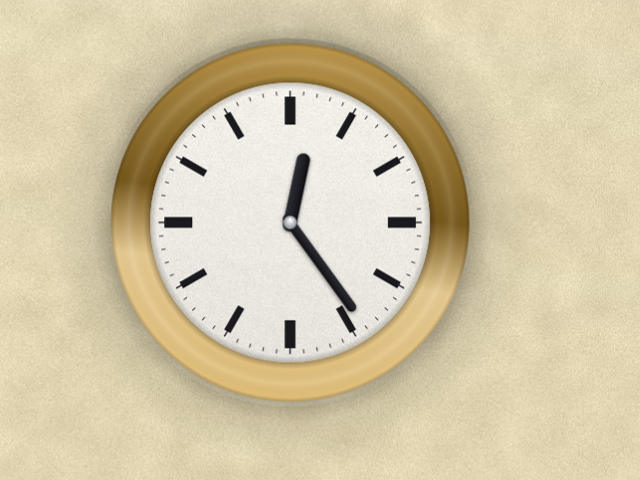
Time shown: 12:24
